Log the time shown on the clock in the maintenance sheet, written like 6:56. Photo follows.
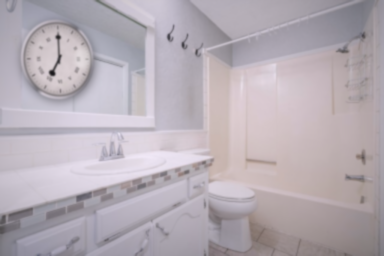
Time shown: 7:00
